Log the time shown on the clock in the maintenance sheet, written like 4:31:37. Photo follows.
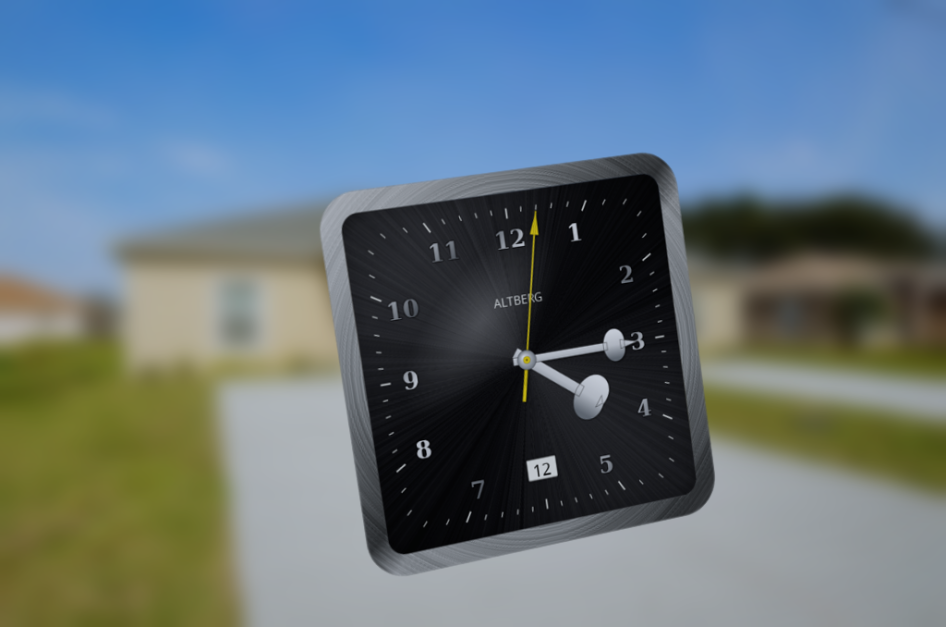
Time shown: 4:15:02
